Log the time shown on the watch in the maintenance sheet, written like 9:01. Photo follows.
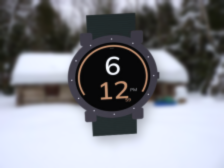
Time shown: 6:12
